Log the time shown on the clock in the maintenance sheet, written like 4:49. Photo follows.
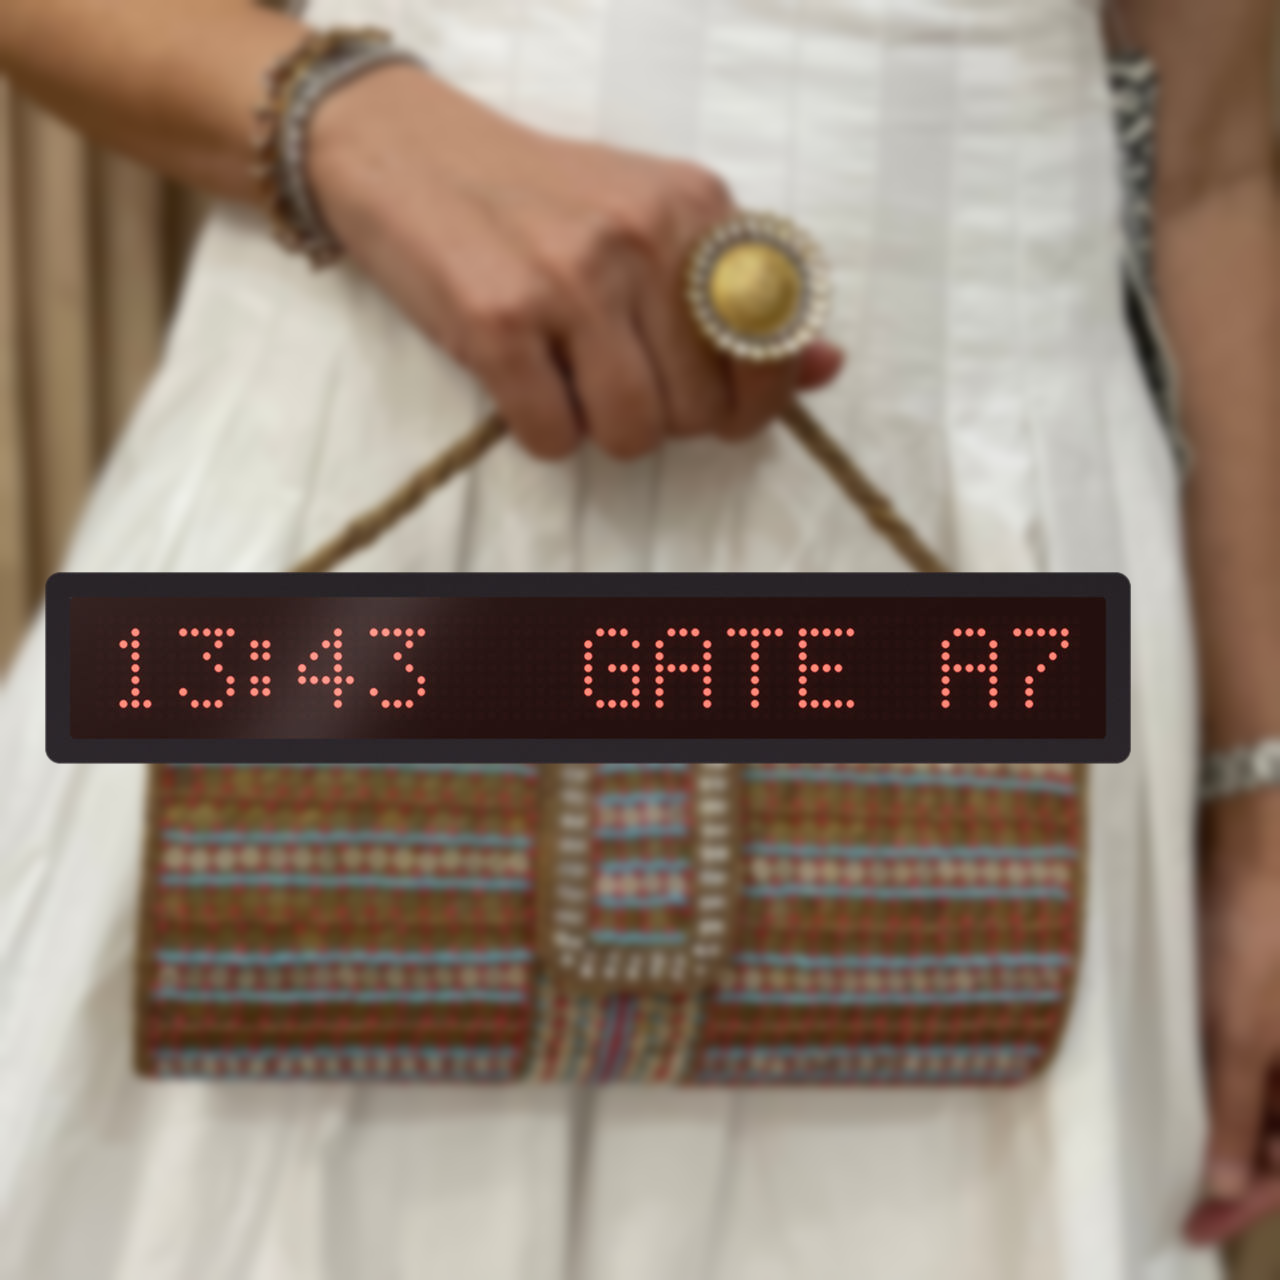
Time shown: 13:43
